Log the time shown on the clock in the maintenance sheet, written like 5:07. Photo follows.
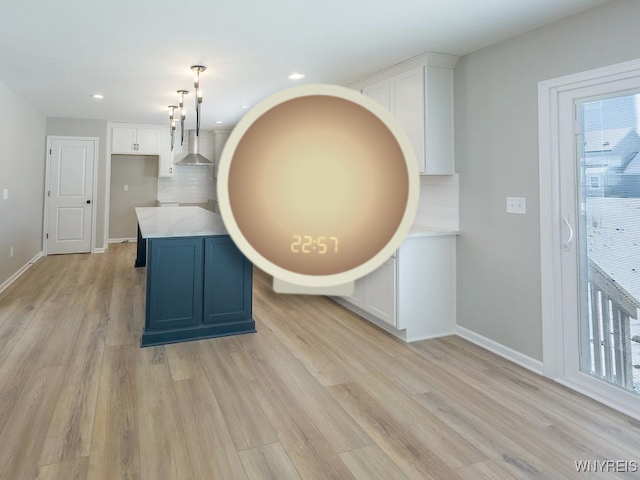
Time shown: 22:57
